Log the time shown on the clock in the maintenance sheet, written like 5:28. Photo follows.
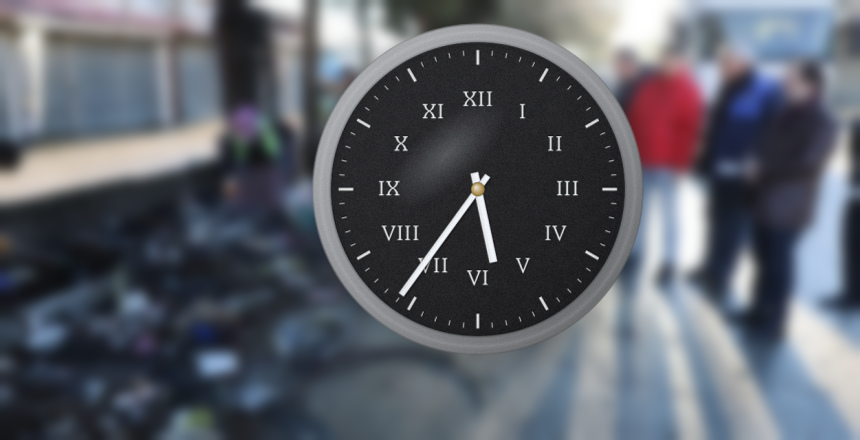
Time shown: 5:36
